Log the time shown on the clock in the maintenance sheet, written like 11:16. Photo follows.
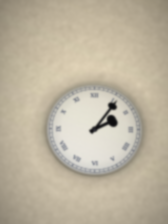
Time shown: 2:06
